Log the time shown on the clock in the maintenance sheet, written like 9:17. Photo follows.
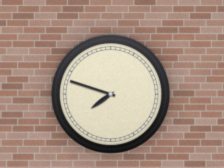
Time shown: 7:48
